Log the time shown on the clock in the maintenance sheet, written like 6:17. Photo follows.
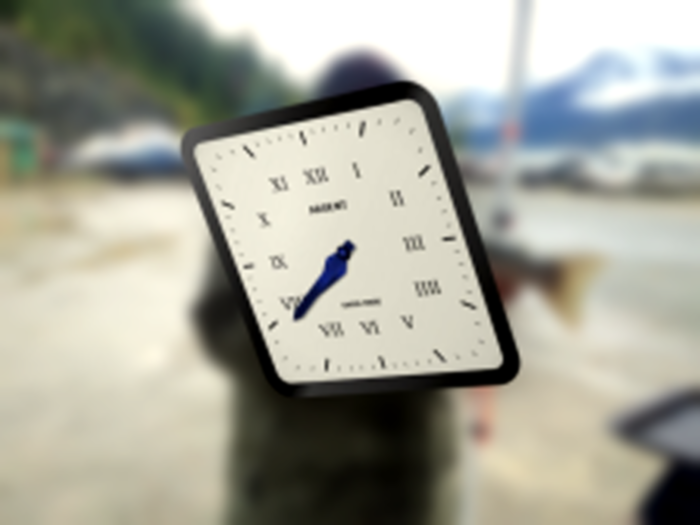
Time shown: 7:39
